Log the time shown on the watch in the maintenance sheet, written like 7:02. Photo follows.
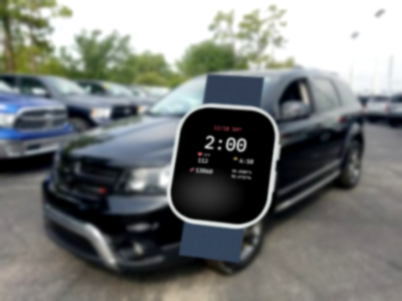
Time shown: 2:00
